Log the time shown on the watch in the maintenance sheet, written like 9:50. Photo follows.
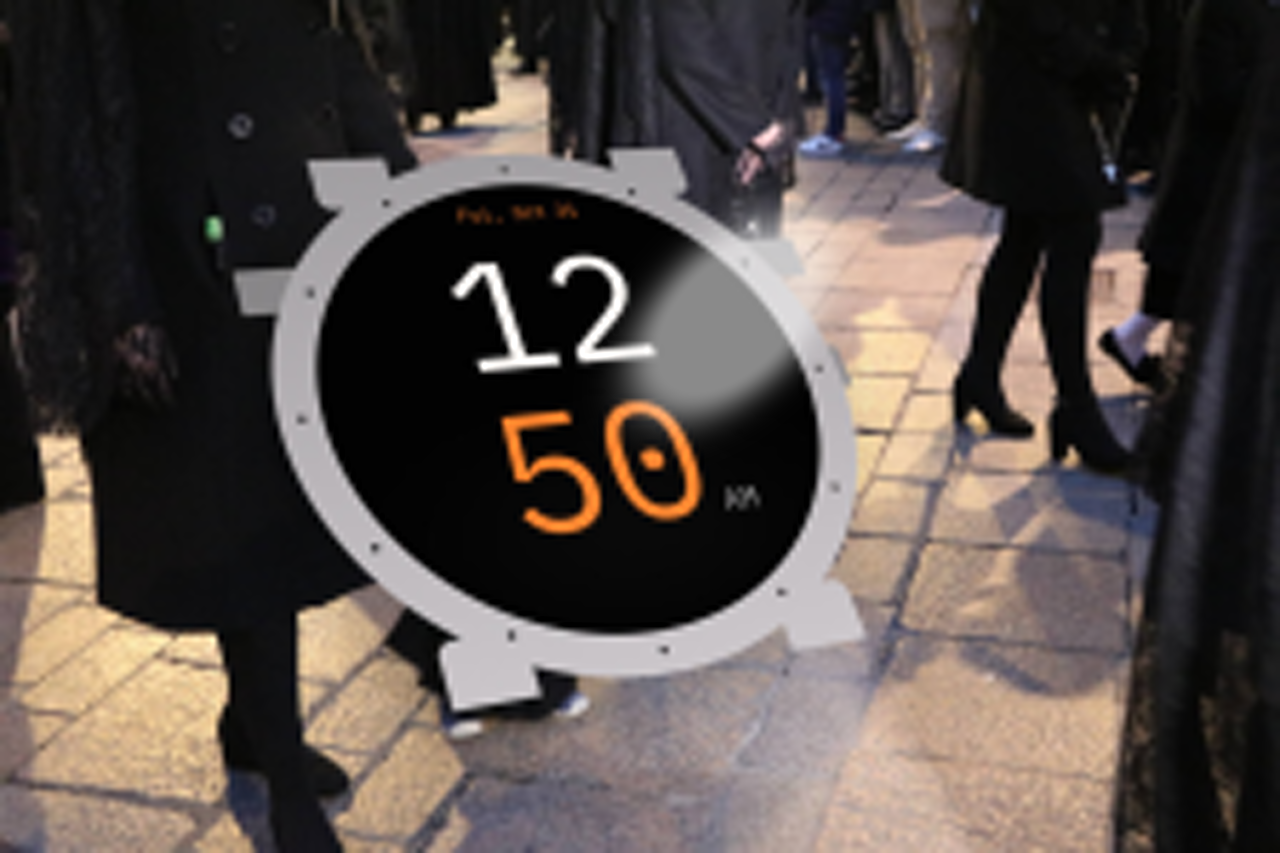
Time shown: 12:50
